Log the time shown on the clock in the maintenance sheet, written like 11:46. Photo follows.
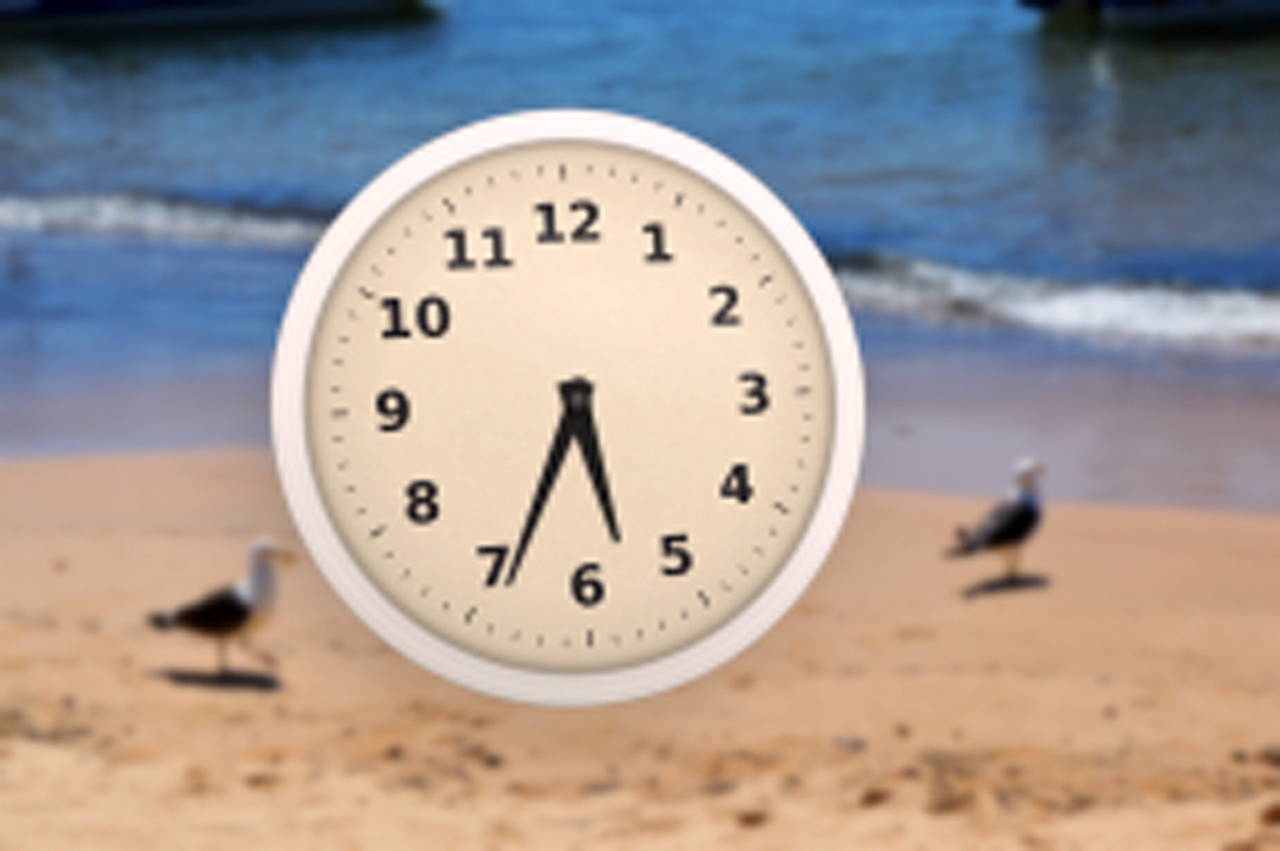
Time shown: 5:34
